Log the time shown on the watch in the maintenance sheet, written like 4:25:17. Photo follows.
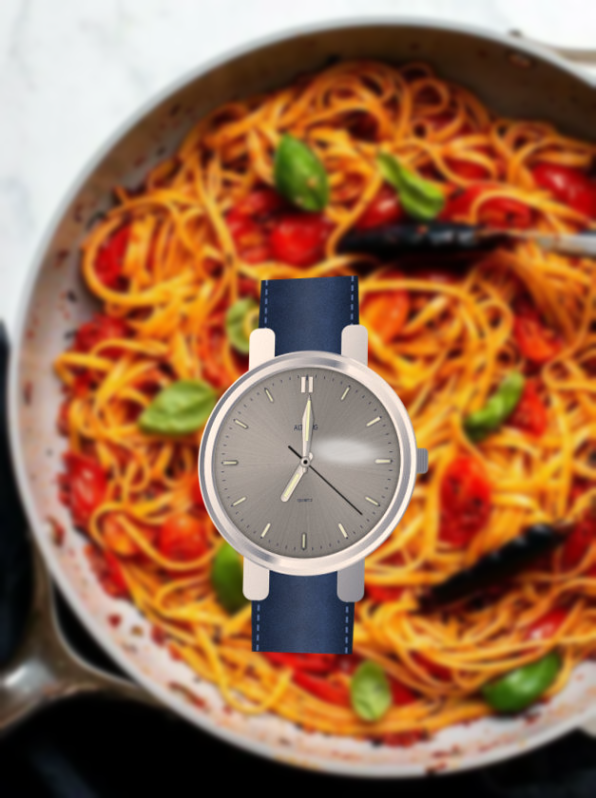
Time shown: 7:00:22
